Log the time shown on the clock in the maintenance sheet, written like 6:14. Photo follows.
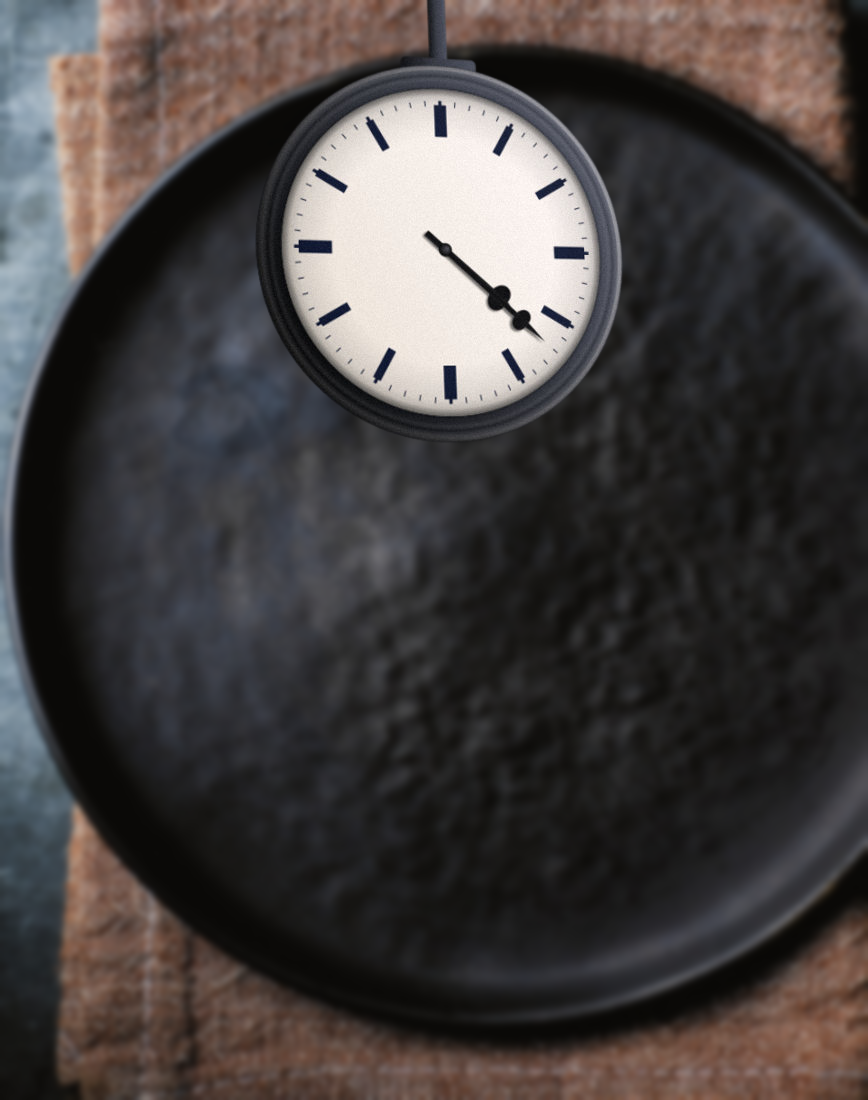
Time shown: 4:22
